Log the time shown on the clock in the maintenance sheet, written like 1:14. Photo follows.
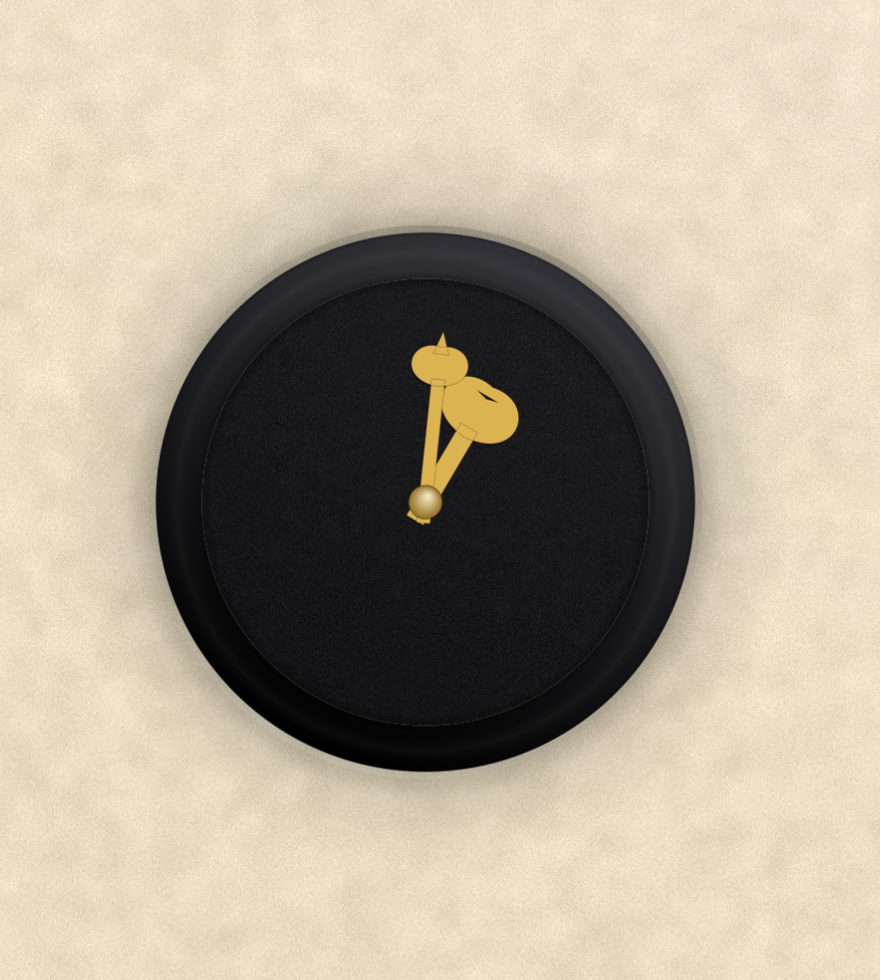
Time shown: 1:01
